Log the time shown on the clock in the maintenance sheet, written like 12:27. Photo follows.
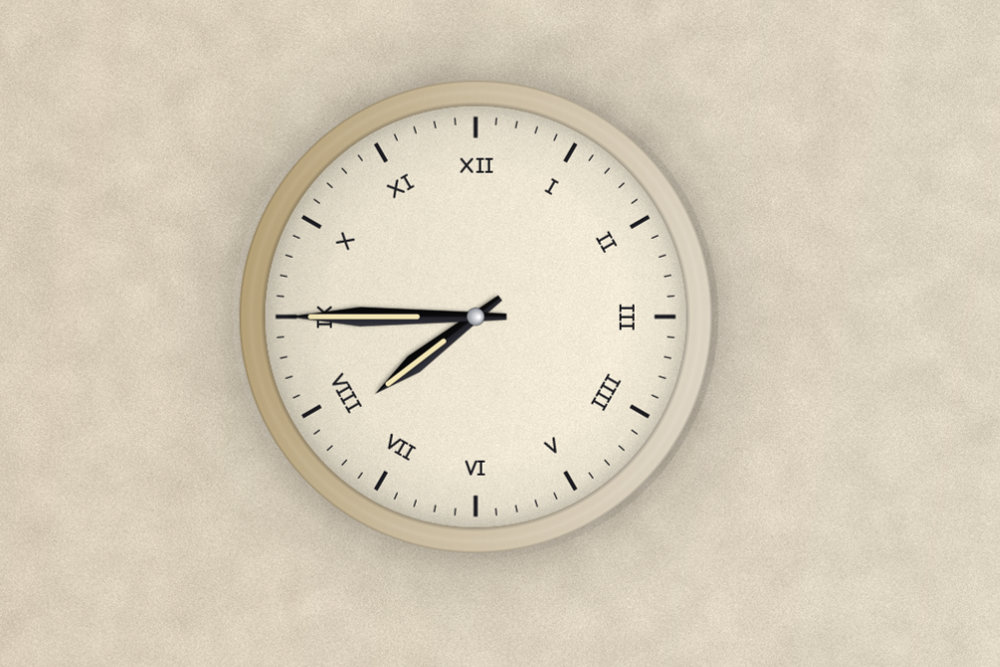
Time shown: 7:45
